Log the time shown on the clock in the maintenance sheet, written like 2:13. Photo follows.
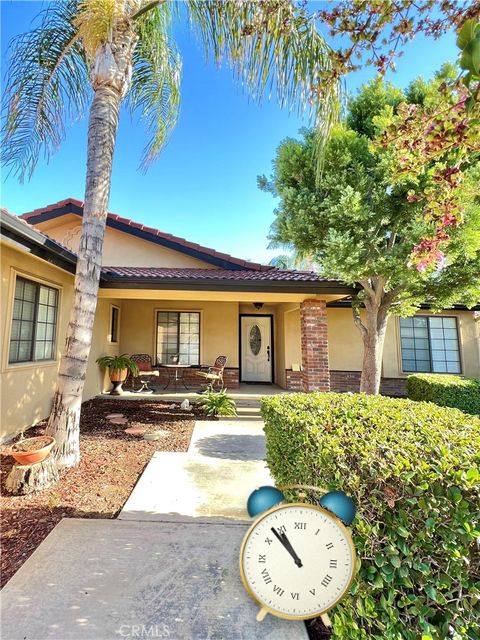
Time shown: 10:53
